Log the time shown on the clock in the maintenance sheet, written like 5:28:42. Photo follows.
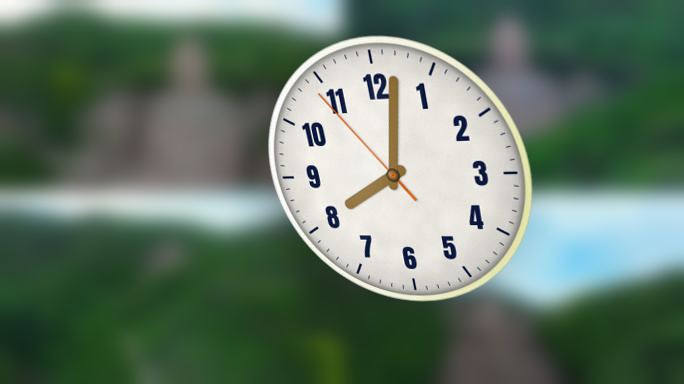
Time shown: 8:01:54
